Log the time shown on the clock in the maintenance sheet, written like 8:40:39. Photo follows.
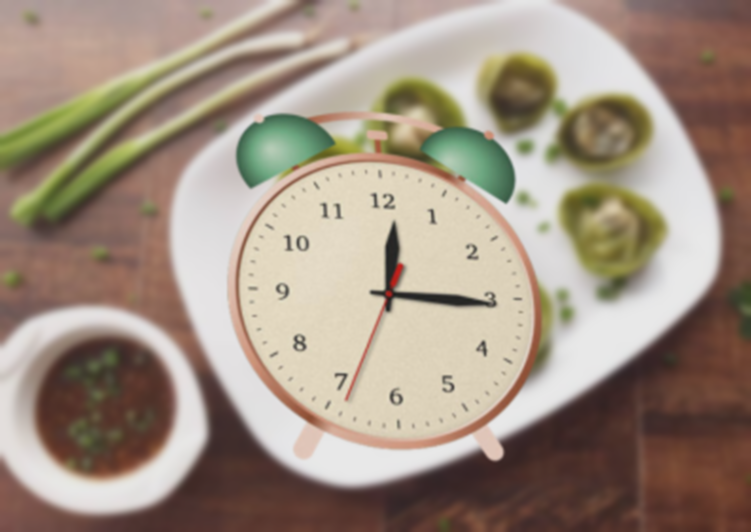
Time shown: 12:15:34
